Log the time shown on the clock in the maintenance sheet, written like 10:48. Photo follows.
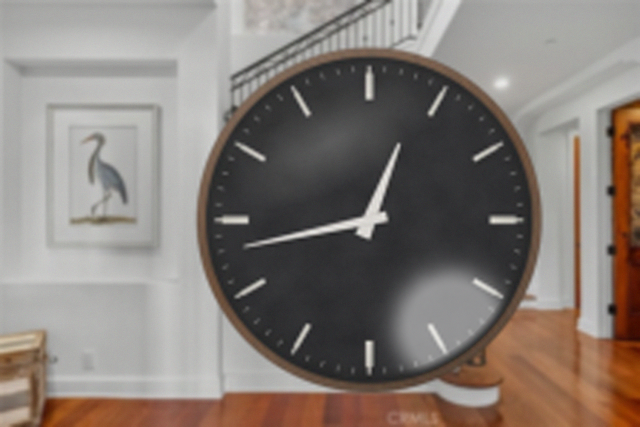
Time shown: 12:43
